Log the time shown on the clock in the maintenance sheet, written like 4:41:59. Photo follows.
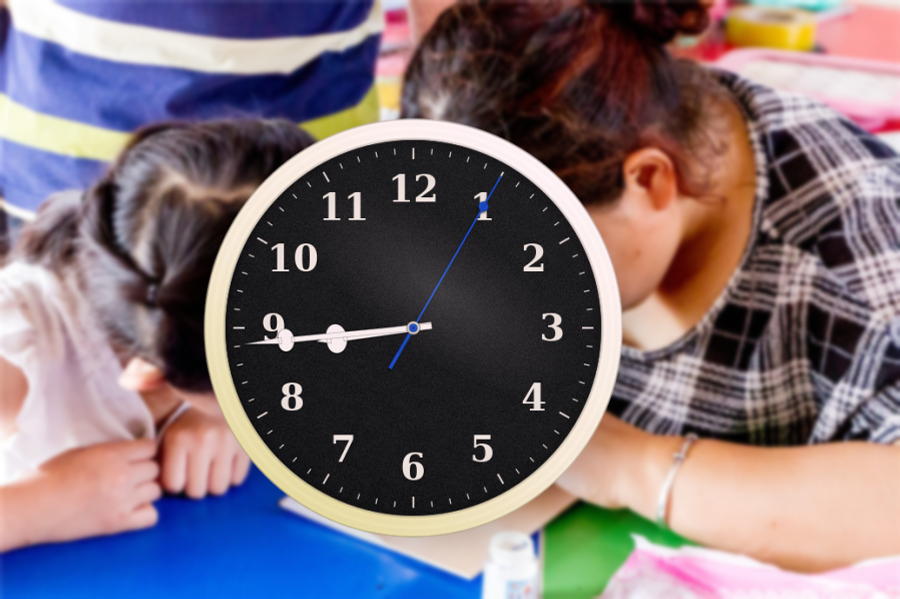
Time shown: 8:44:05
